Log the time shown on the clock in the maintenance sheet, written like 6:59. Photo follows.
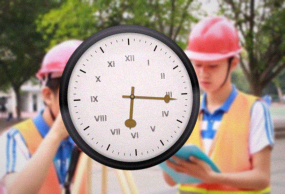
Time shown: 6:16
